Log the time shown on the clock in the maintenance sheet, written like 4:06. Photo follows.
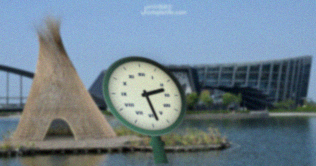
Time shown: 2:28
